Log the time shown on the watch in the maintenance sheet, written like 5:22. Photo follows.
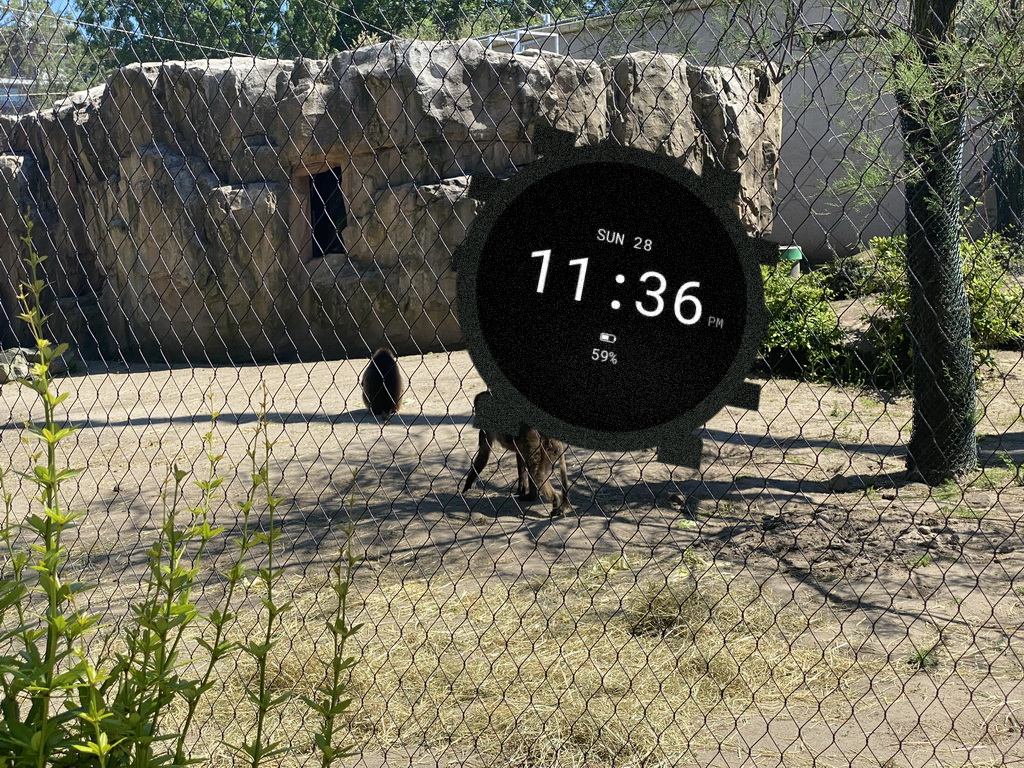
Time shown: 11:36
